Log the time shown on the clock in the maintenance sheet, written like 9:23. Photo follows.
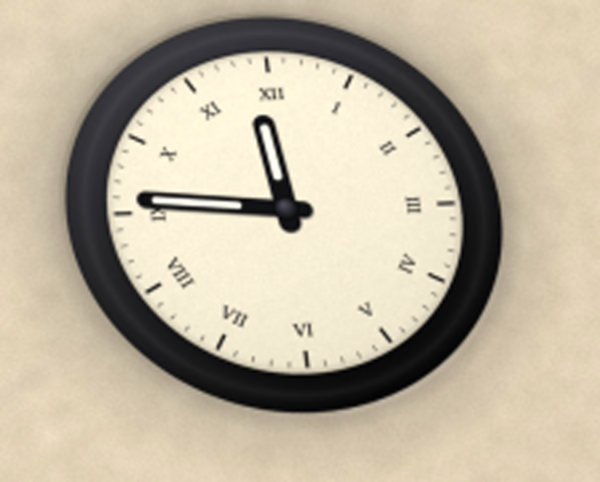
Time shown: 11:46
